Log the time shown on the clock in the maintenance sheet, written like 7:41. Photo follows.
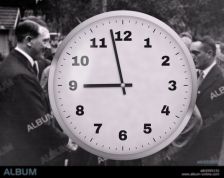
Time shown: 8:58
